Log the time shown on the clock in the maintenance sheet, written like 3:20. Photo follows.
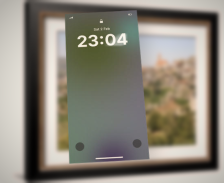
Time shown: 23:04
